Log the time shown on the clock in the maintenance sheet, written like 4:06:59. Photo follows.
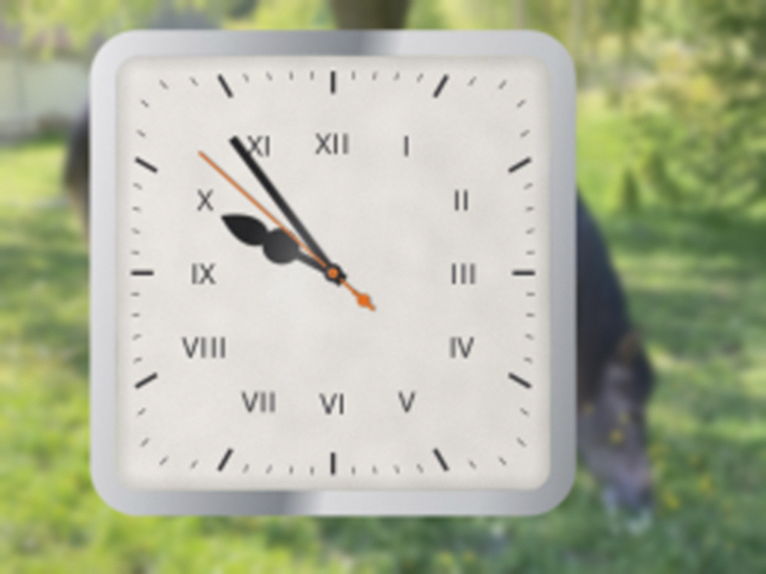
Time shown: 9:53:52
